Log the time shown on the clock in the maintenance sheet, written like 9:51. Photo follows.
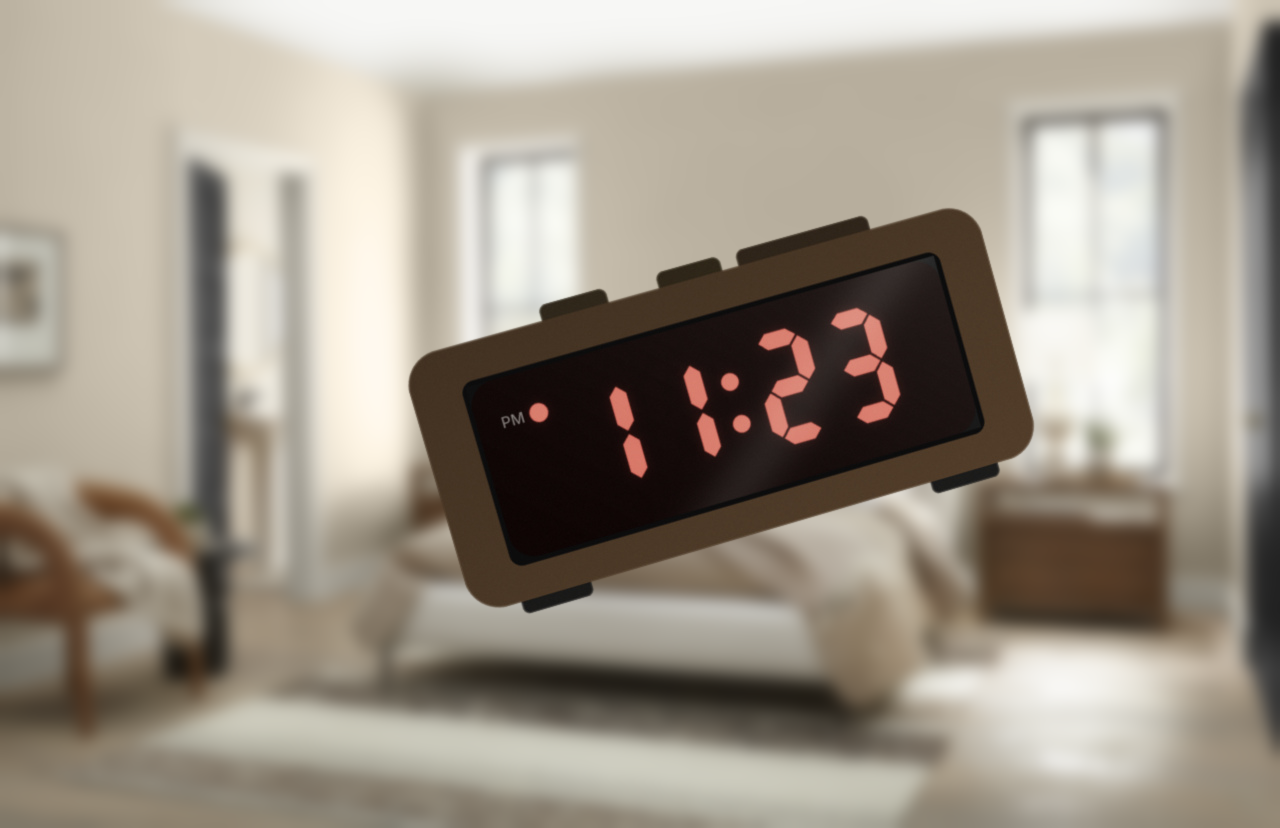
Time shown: 11:23
